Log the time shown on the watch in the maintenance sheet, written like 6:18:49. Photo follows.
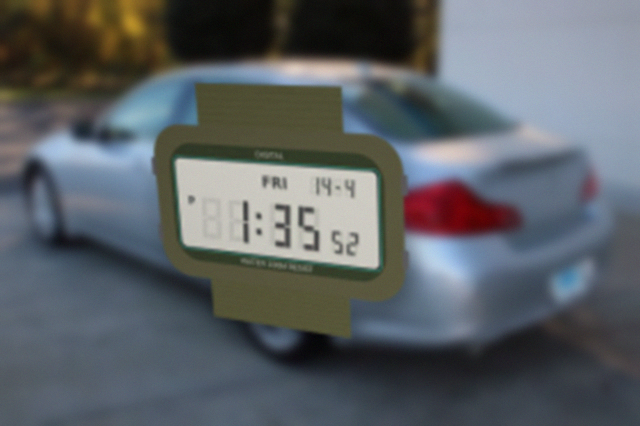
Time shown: 1:35:52
